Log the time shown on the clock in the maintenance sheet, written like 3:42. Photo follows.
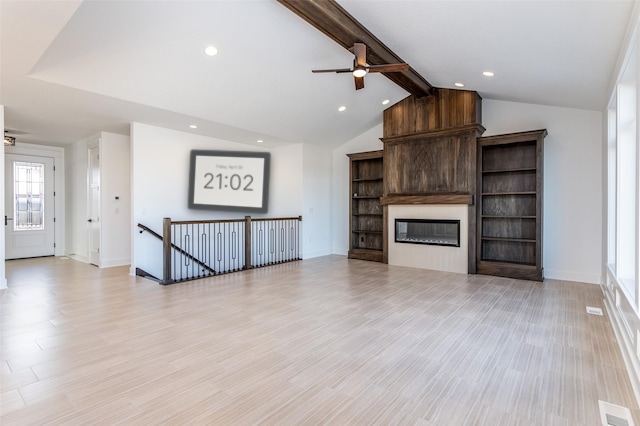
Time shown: 21:02
